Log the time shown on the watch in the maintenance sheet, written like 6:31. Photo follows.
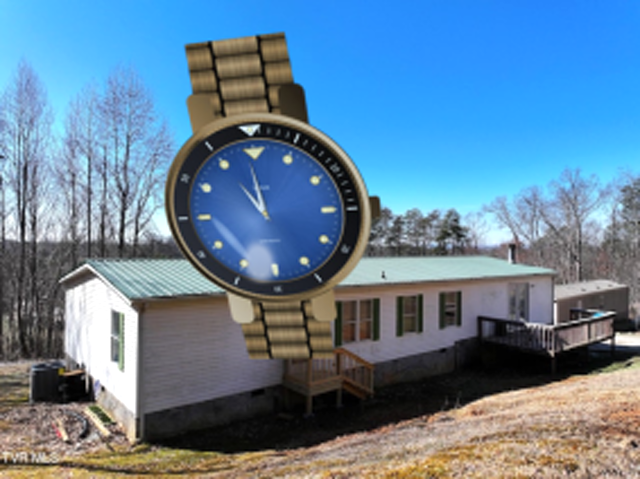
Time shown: 10:59
